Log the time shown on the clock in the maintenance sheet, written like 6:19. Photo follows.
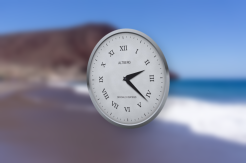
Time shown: 2:22
